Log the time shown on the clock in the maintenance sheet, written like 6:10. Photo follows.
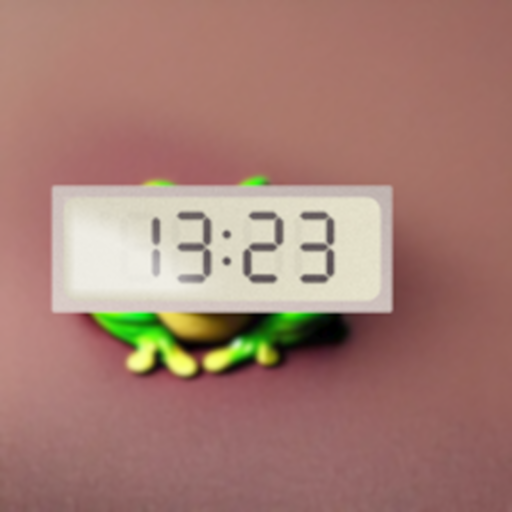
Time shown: 13:23
